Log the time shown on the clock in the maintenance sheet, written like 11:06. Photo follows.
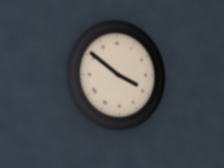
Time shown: 3:51
